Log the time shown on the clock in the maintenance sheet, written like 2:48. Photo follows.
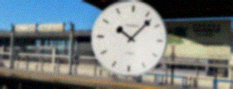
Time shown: 10:07
